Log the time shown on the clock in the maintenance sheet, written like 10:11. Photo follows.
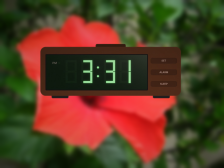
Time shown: 3:31
